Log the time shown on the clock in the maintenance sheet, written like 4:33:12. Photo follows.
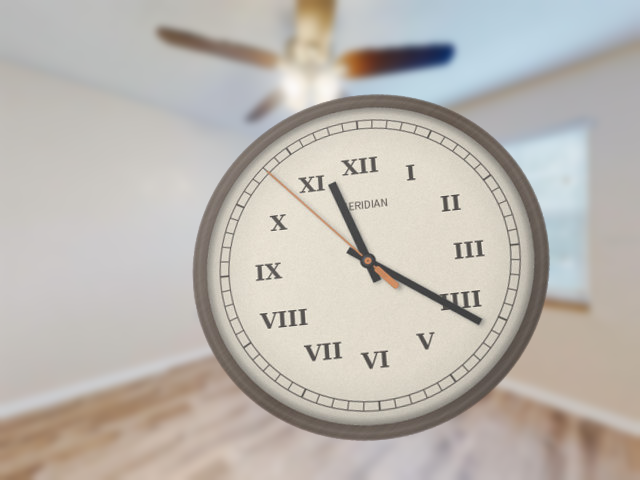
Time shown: 11:20:53
